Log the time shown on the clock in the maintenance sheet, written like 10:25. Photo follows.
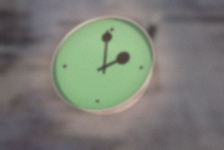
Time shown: 1:59
